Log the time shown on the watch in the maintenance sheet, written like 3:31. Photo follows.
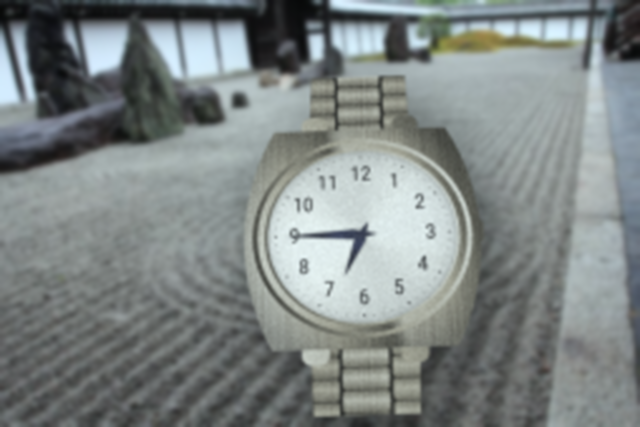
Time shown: 6:45
